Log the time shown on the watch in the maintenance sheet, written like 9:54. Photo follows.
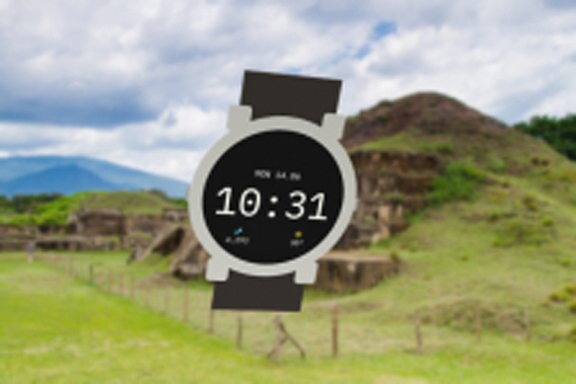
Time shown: 10:31
